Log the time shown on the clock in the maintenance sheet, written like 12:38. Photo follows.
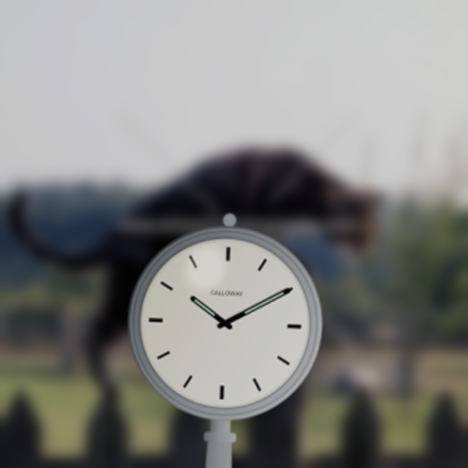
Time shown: 10:10
